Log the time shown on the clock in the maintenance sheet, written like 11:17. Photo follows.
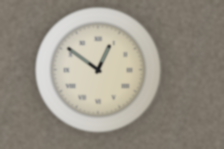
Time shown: 12:51
